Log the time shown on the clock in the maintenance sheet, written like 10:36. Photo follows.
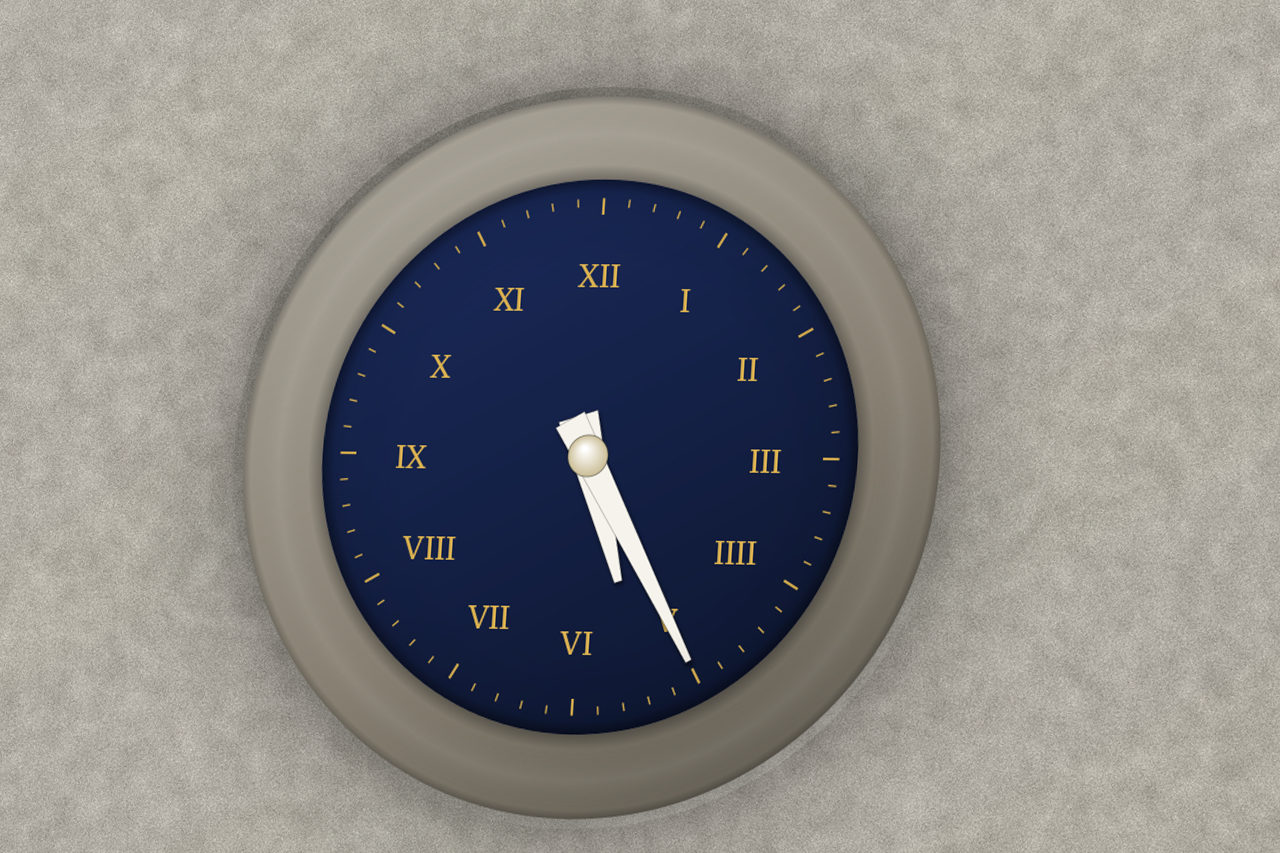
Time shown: 5:25
